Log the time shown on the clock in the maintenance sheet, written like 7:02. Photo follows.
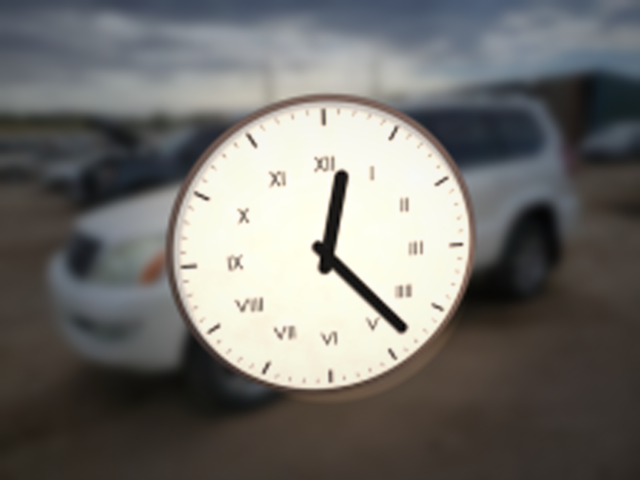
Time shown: 12:23
